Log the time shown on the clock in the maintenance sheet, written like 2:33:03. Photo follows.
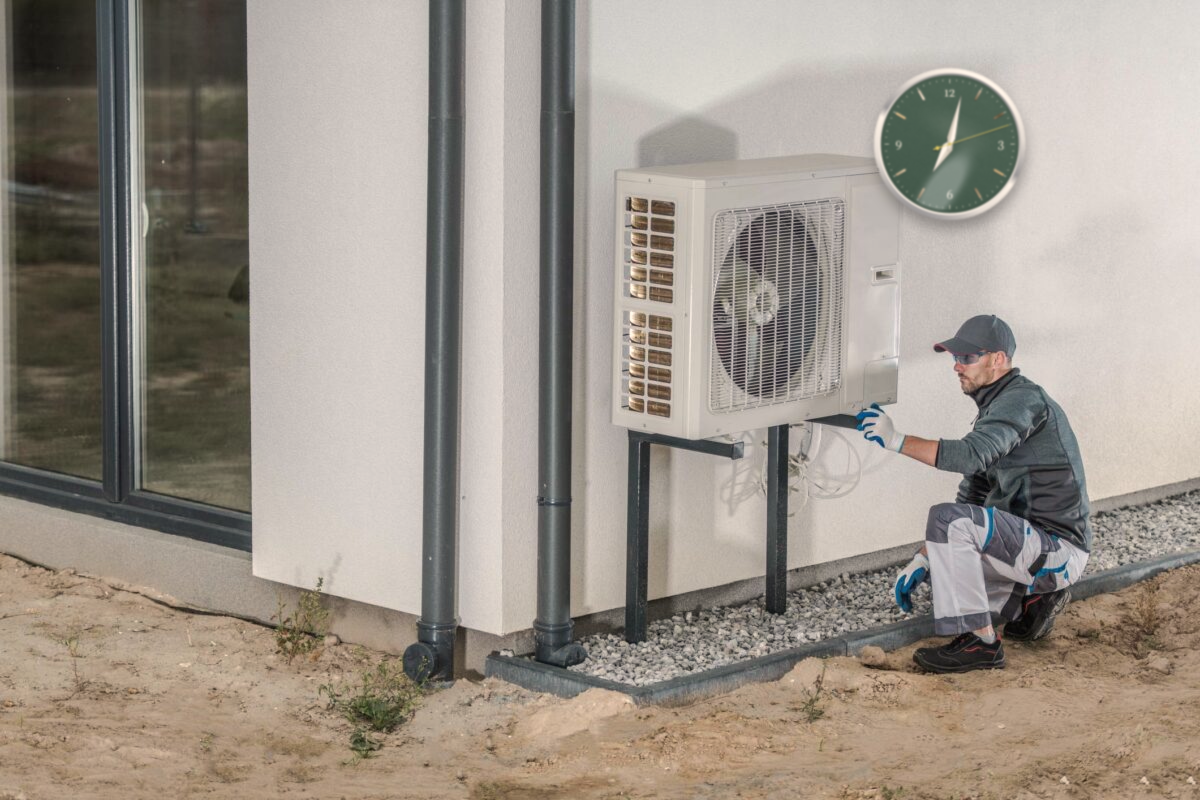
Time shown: 7:02:12
